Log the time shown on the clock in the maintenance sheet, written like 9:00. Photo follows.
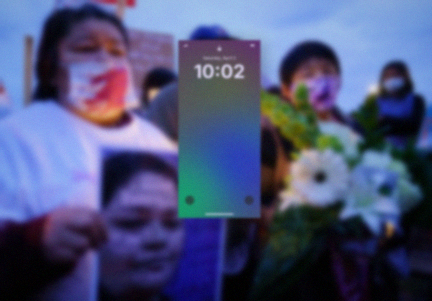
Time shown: 10:02
